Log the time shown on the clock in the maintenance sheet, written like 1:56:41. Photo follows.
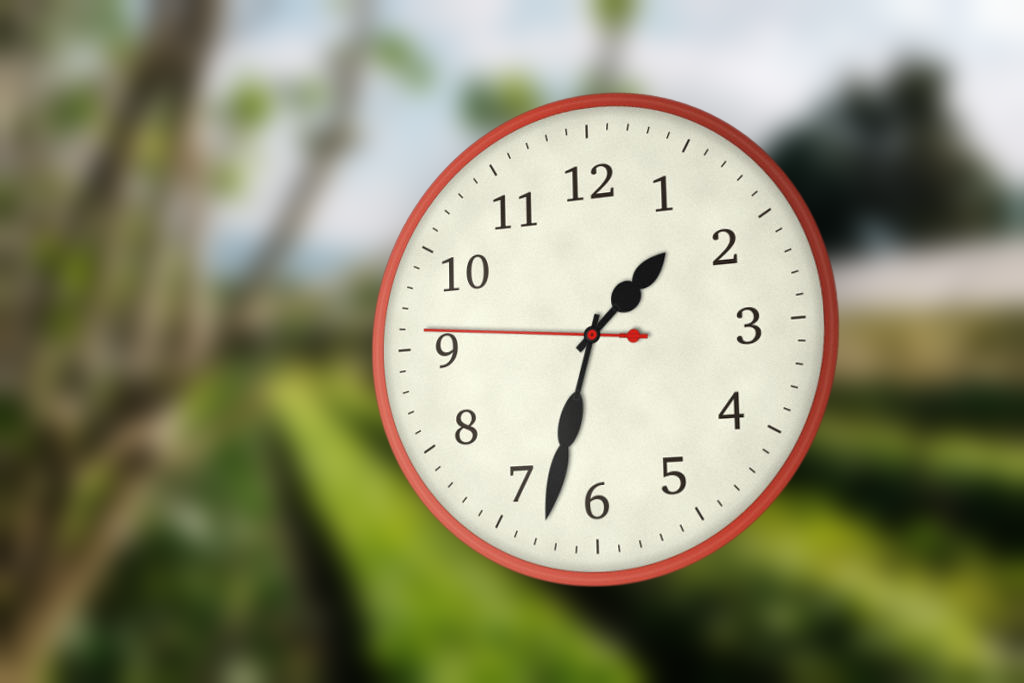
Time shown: 1:32:46
